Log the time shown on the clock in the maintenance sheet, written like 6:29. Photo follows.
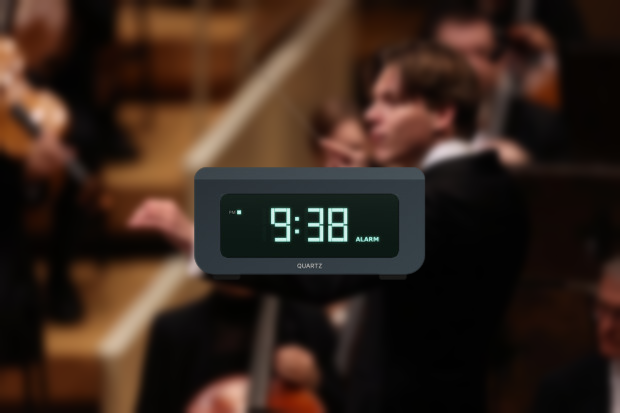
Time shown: 9:38
